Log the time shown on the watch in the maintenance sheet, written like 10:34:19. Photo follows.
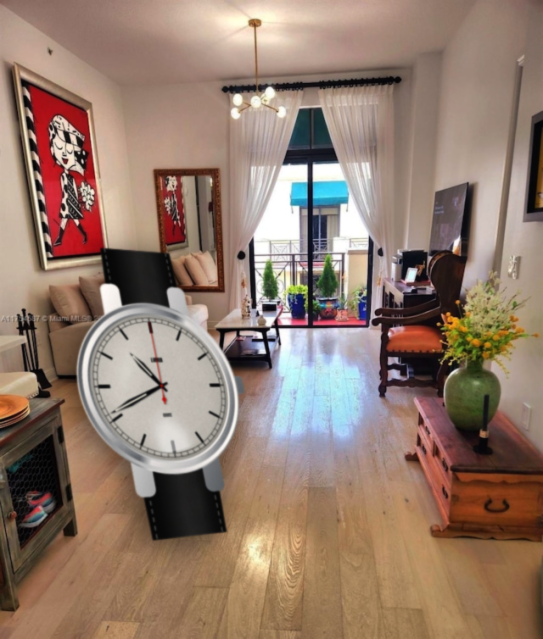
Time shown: 10:41:00
